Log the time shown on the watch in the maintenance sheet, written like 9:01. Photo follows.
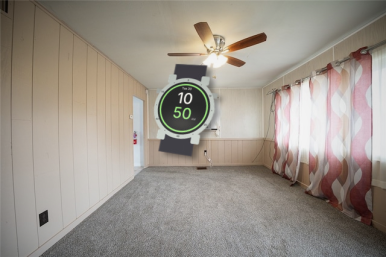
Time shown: 10:50
